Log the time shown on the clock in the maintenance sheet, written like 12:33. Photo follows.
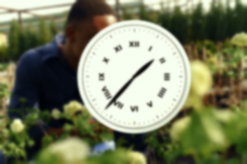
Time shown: 1:37
